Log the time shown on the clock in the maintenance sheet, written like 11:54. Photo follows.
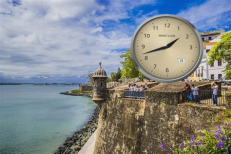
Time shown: 1:42
